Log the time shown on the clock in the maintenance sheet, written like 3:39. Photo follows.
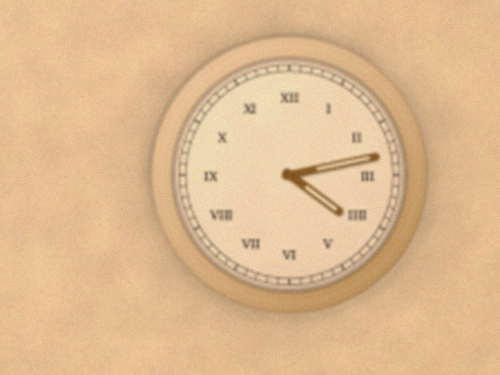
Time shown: 4:13
